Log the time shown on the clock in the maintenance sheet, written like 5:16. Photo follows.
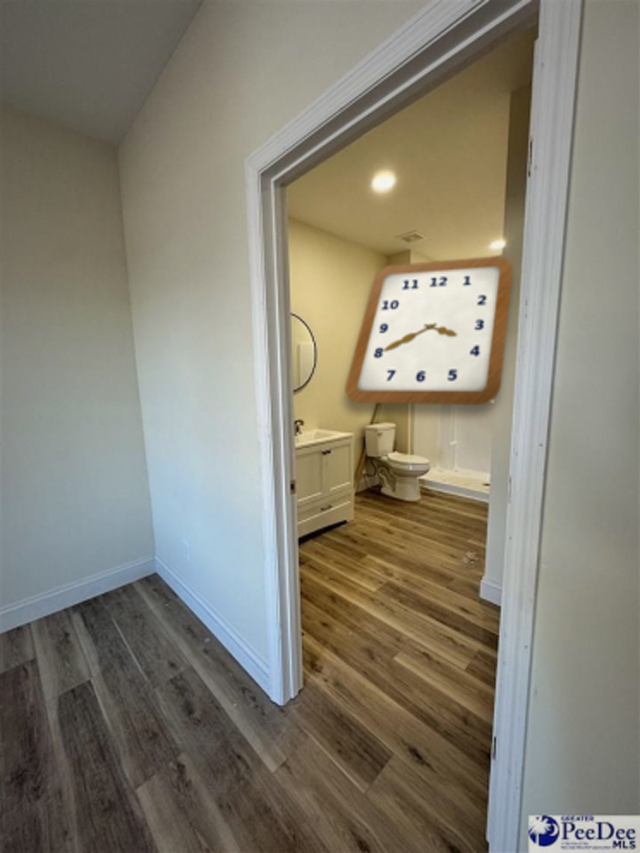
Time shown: 3:40
